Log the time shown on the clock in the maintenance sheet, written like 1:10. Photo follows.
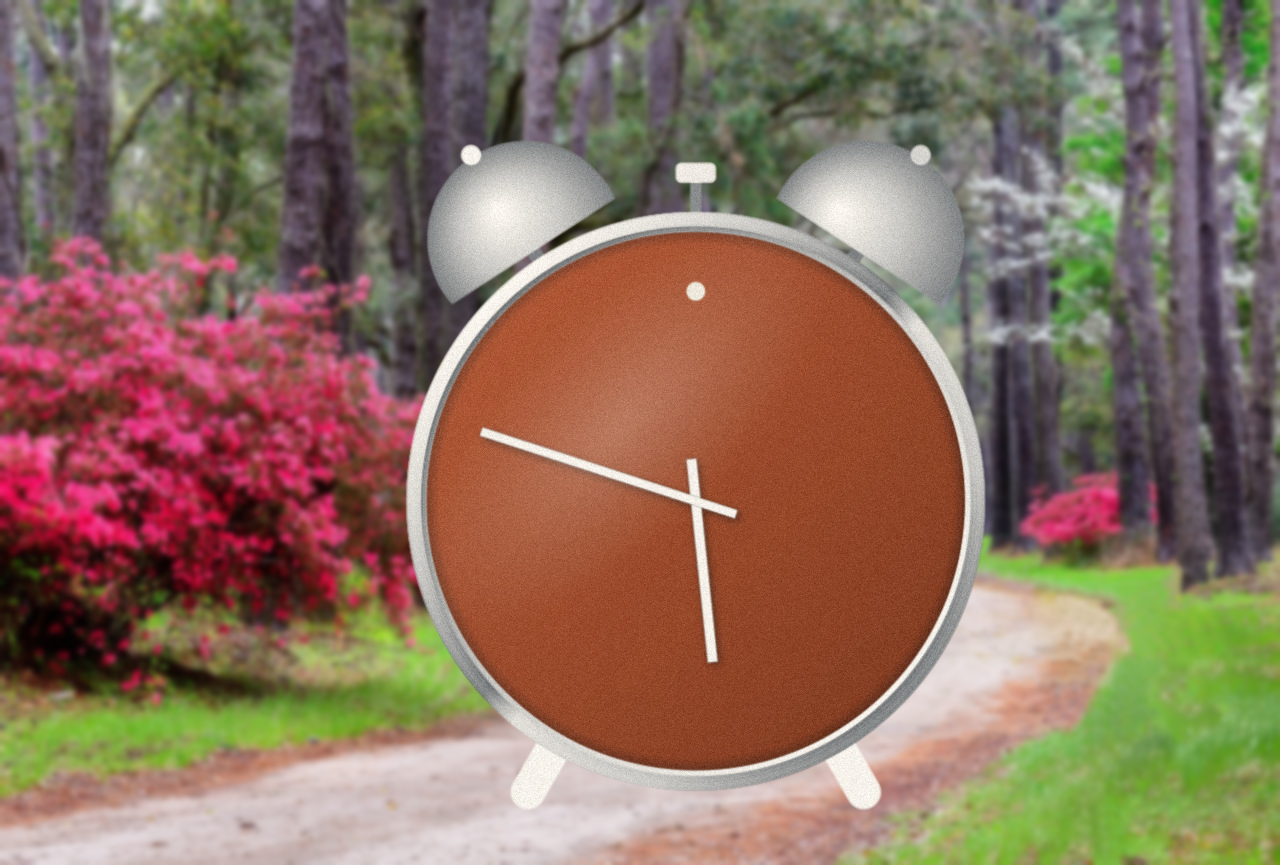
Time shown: 5:48
